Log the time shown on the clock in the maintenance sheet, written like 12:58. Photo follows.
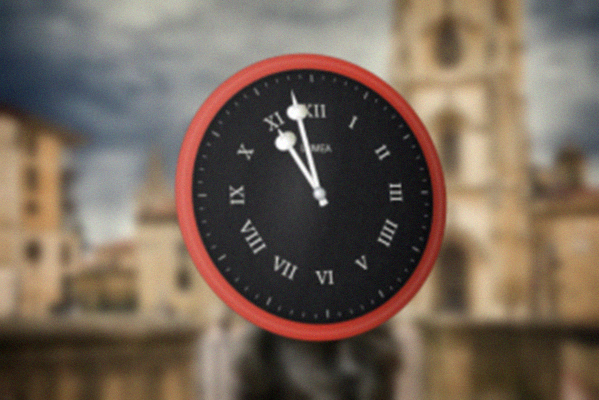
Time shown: 10:58
